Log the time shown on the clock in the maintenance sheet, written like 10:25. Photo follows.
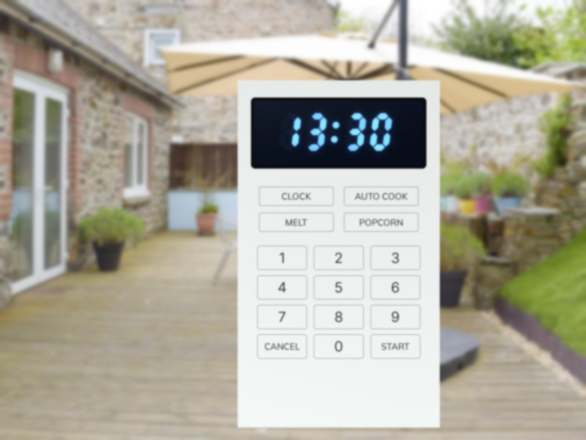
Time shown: 13:30
